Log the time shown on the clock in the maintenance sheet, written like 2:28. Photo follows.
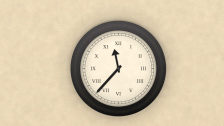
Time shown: 11:37
